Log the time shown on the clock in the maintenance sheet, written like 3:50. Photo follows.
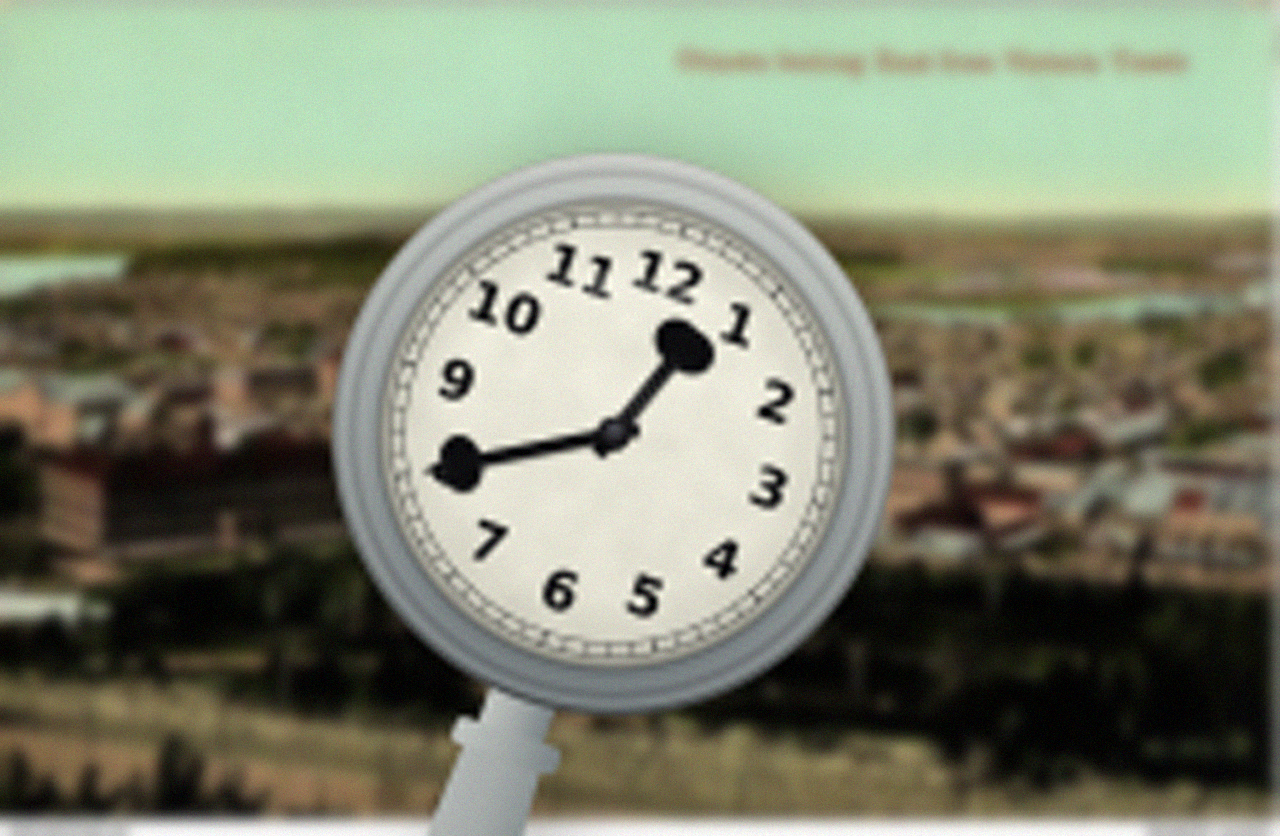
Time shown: 12:40
